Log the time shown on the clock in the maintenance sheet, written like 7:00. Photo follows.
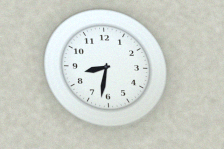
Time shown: 8:32
